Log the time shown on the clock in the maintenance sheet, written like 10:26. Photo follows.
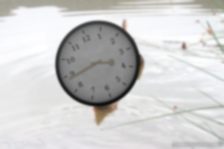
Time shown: 3:44
